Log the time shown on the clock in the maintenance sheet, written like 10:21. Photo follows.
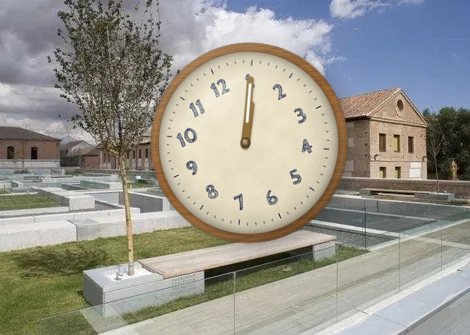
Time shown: 1:05
